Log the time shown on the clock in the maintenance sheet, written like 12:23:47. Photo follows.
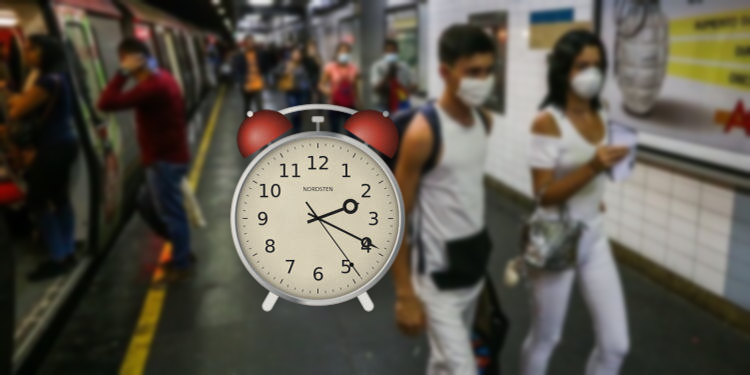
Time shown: 2:19:24
